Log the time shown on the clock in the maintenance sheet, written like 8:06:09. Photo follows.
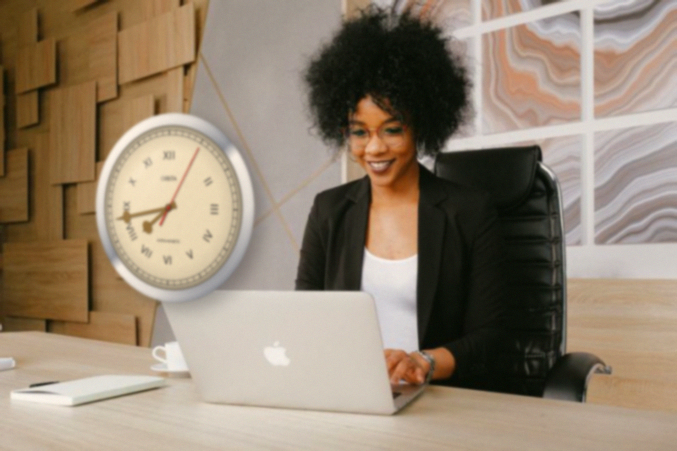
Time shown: 7:43:05
